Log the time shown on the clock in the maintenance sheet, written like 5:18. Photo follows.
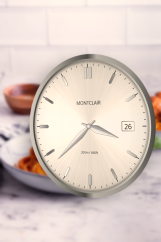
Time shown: 3:38
